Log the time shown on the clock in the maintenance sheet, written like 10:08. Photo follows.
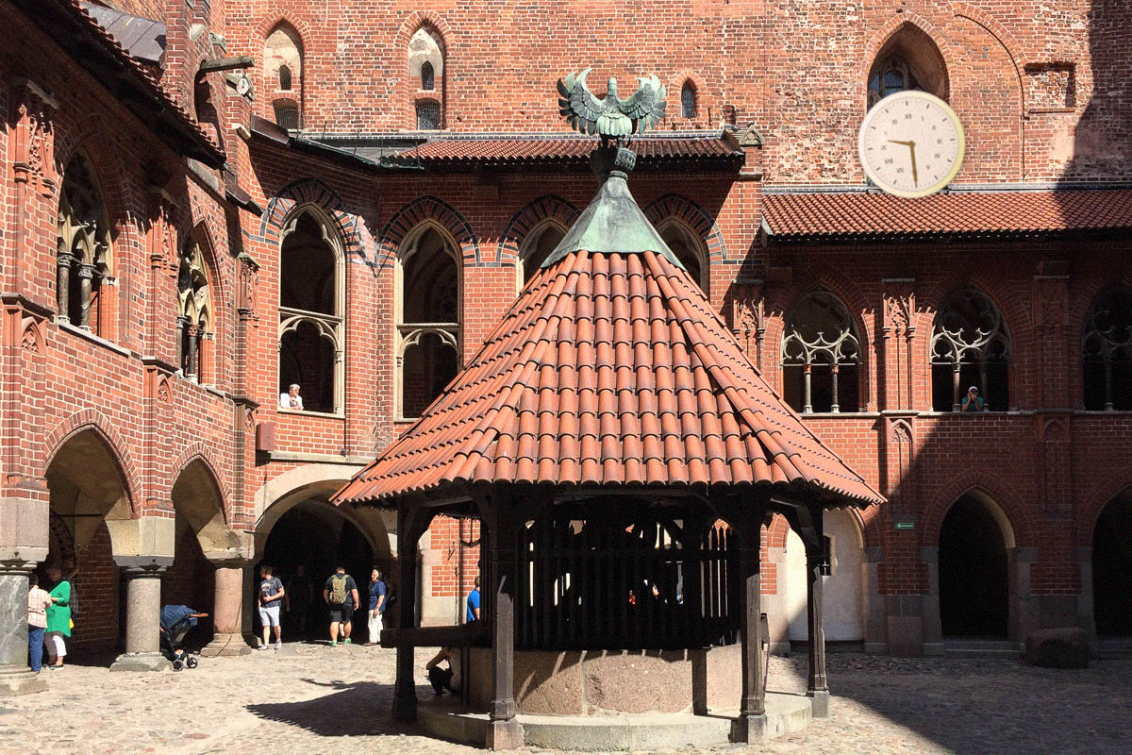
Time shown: 9:30
